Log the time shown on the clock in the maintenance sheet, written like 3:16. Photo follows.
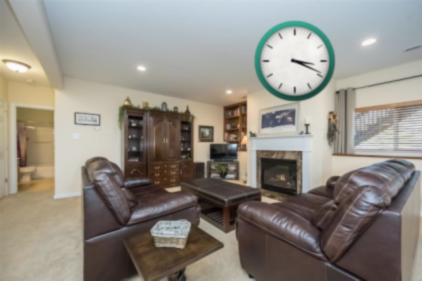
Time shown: 3:19
